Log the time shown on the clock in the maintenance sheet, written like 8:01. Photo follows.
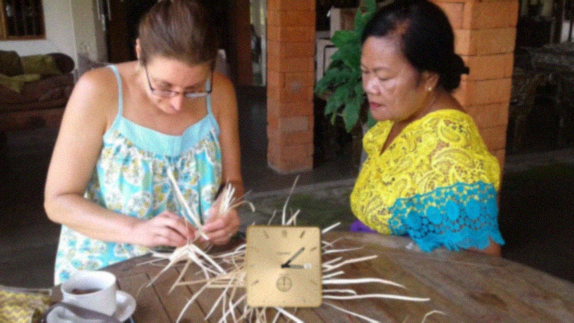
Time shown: 3:08
